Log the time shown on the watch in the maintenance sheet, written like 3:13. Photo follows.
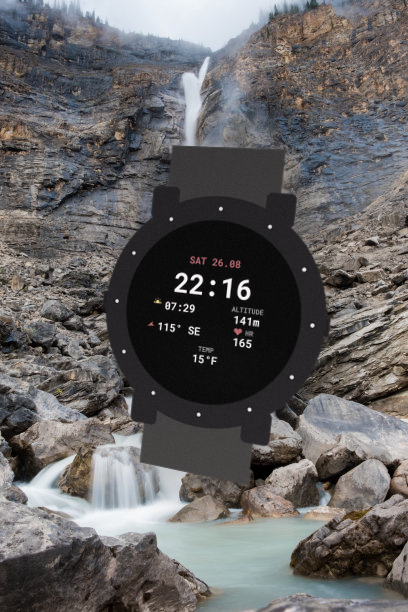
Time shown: 22:16
